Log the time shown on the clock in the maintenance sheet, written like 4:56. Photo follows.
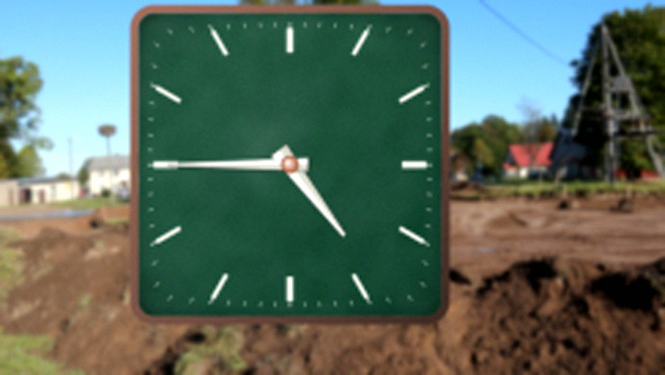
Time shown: 4:45
